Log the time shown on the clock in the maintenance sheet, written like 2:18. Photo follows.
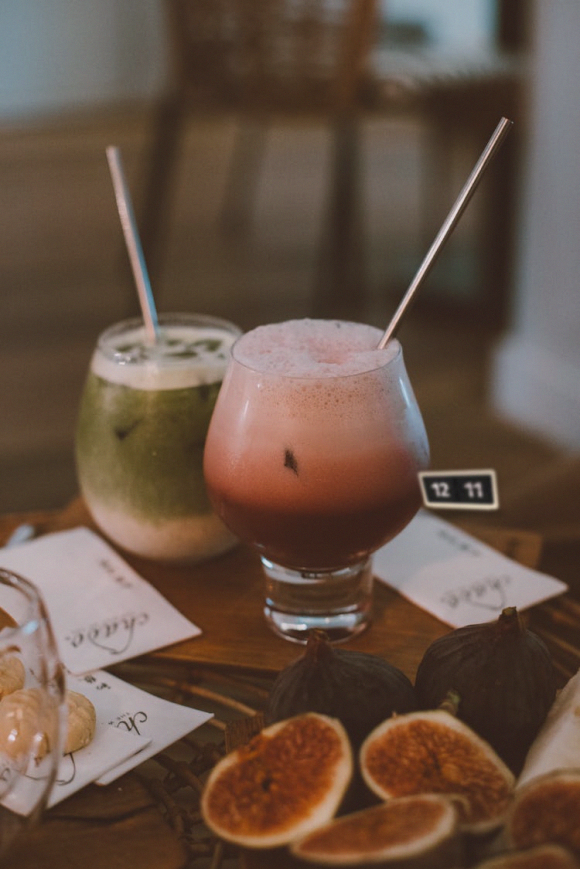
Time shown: 12:11
